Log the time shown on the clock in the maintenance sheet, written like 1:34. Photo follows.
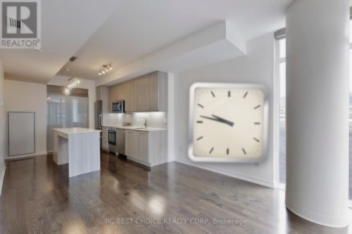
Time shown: 9:47
